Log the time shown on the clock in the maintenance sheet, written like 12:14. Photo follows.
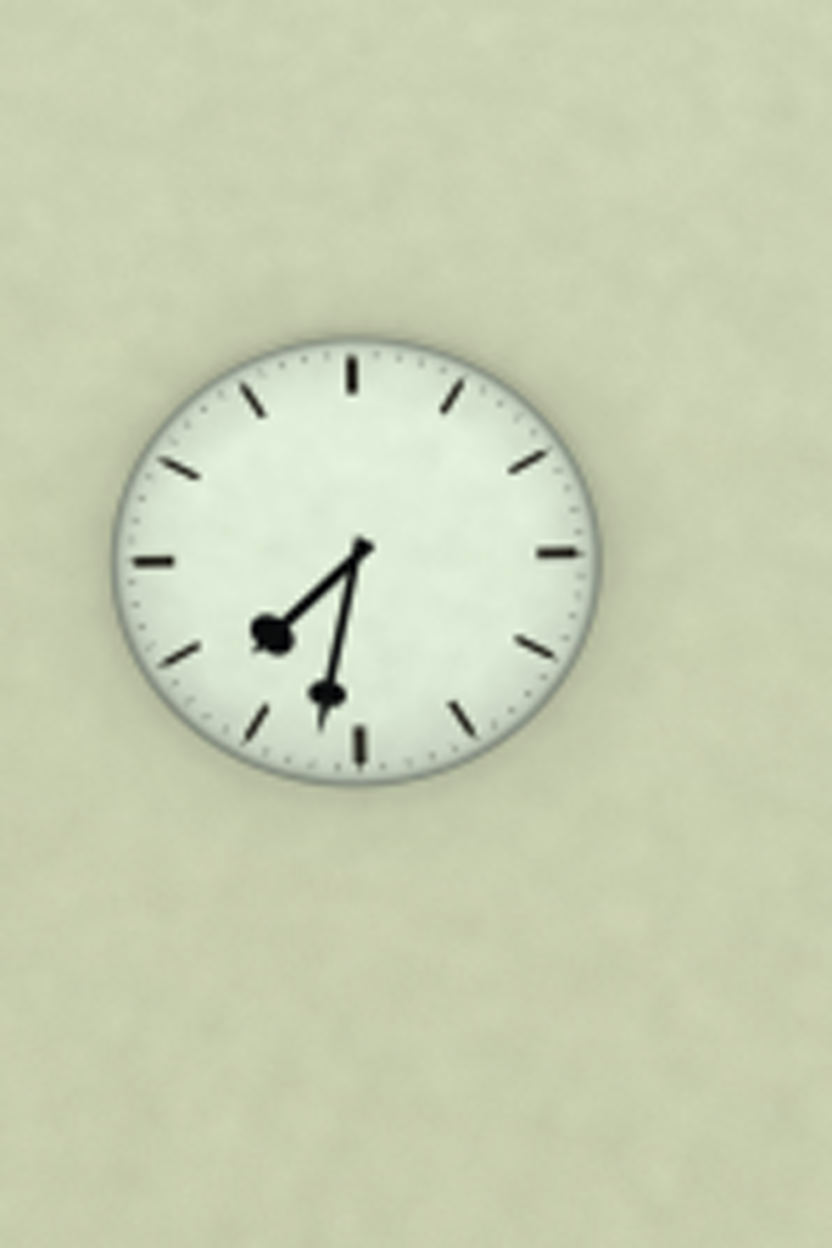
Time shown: 7:32
